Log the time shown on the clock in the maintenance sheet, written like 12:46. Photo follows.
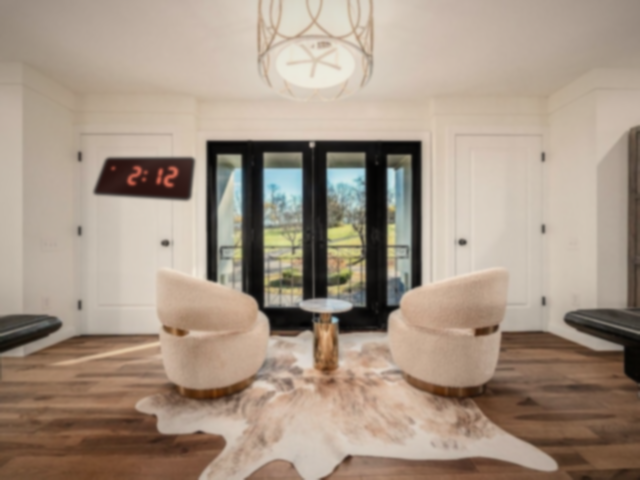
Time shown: 2:12
